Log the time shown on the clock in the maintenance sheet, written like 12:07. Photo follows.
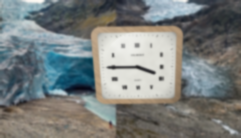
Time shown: 3:45
